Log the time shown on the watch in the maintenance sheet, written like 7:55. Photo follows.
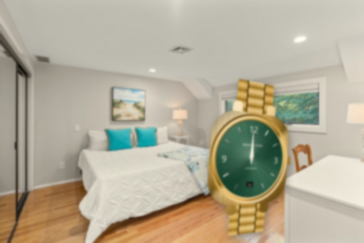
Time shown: 12:00
